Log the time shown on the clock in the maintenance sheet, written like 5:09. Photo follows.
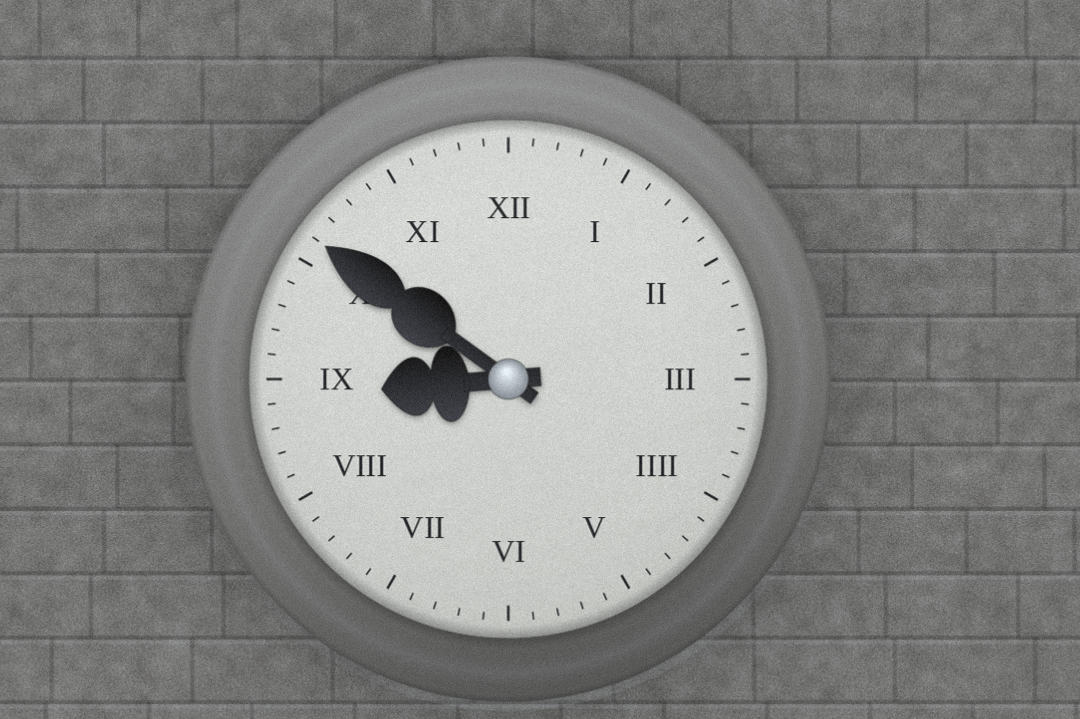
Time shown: 8:51
